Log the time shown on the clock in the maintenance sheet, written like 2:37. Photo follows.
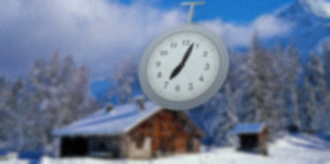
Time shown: 7:03
